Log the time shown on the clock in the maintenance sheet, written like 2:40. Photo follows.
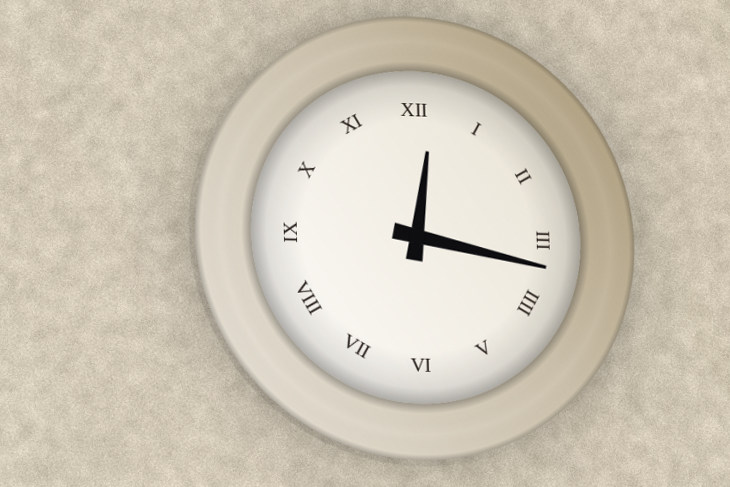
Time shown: 12:17
